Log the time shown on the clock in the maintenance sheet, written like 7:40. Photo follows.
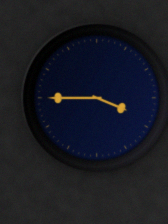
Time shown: 3:45
